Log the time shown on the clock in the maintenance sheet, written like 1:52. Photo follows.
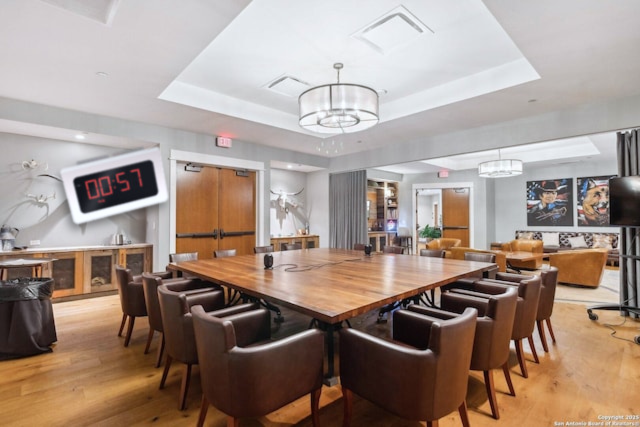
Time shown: 0:57
